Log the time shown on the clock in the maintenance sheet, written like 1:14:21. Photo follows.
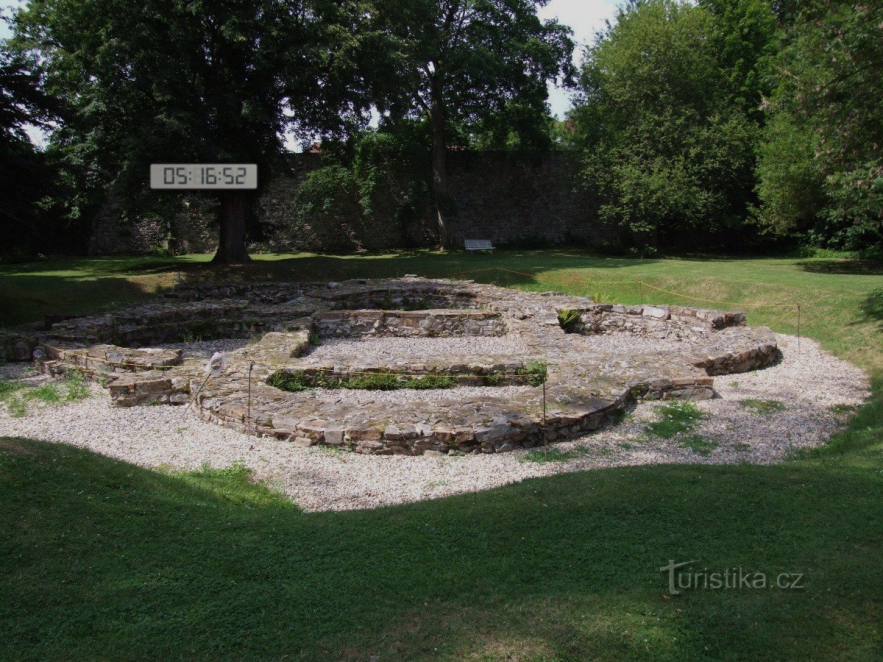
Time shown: 5:16:52
